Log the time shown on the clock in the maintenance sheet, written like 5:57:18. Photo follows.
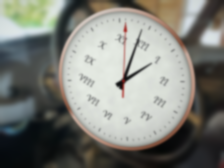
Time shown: 12:58:56
